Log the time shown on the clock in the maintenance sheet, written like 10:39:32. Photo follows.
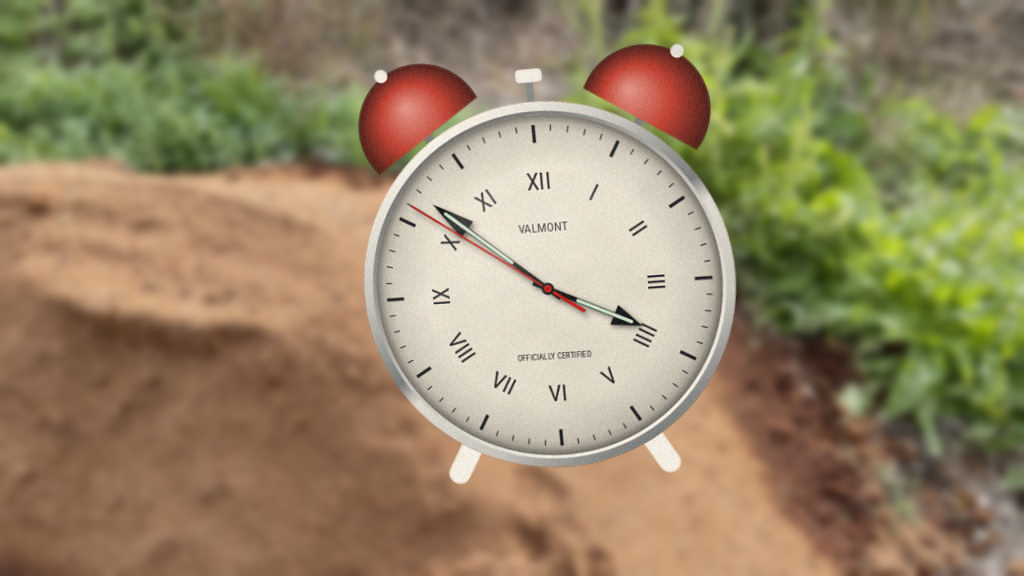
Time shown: 3:51:51
